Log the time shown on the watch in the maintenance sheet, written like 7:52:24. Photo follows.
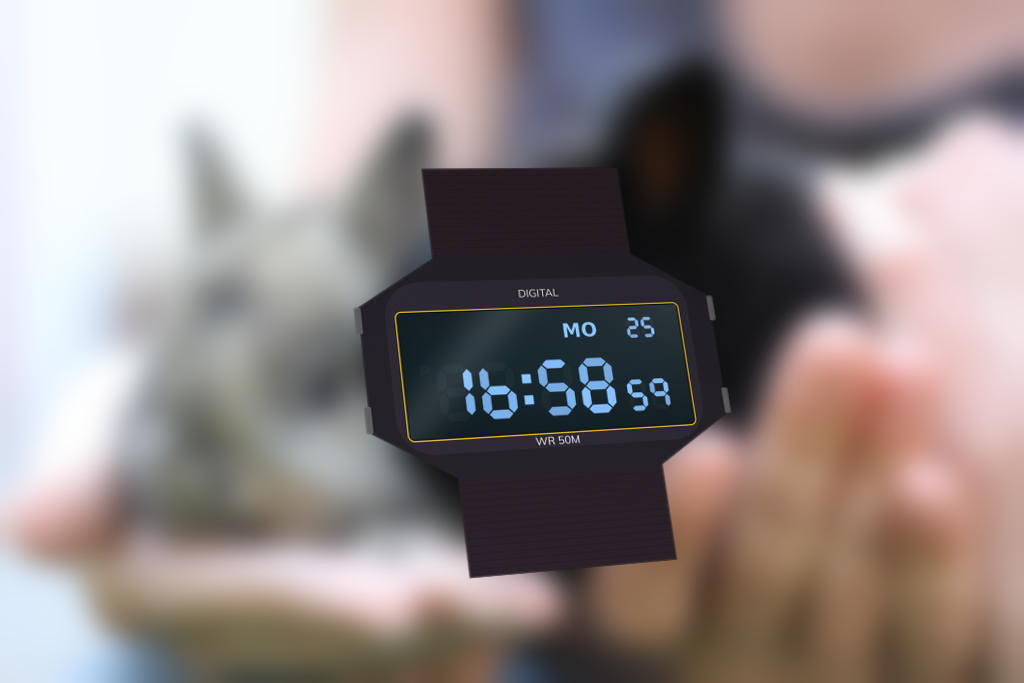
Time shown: 16:58:59
